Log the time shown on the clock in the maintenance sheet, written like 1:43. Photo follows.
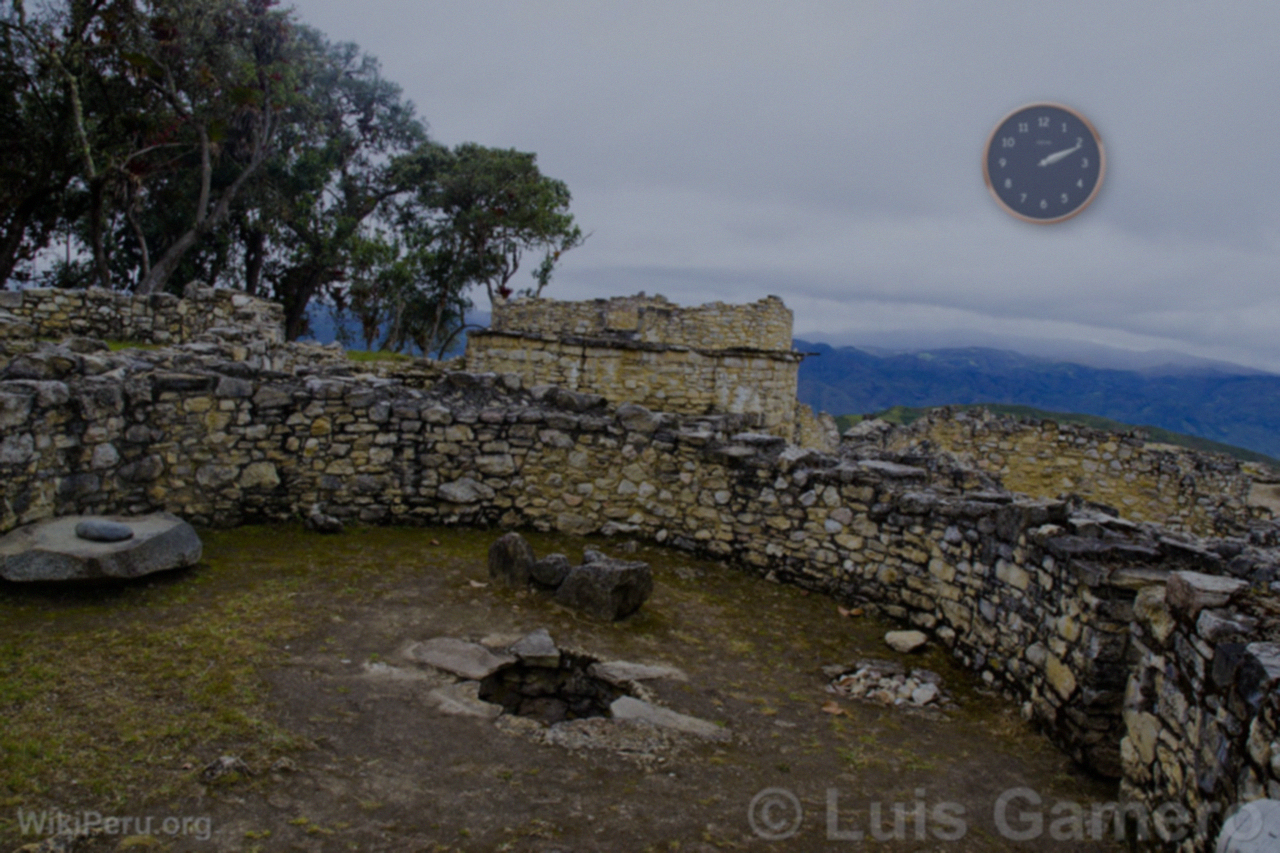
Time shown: 2:11
